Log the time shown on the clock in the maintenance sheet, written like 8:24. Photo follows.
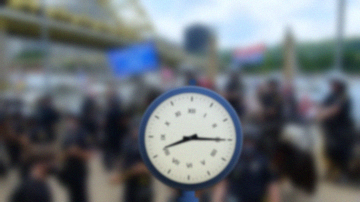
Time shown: 8:15
